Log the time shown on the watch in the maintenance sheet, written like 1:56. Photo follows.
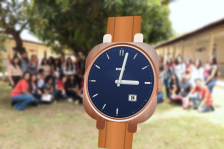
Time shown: 3:02
